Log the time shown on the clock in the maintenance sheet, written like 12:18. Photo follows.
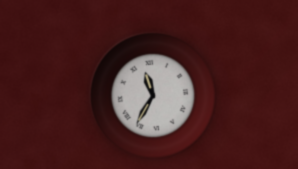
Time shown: 11:36
